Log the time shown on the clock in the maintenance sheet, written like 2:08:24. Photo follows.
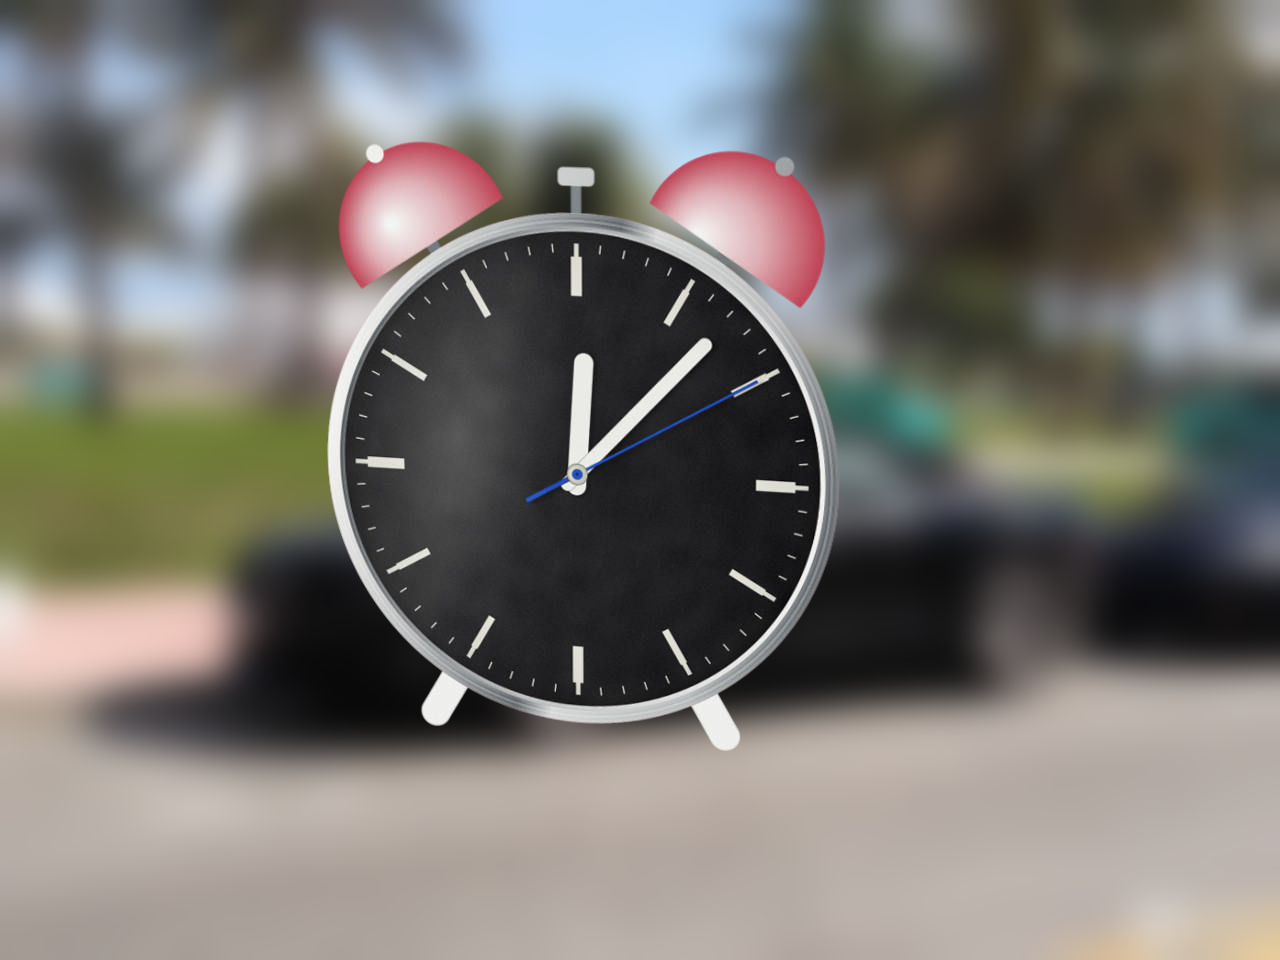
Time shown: 12:07:10
